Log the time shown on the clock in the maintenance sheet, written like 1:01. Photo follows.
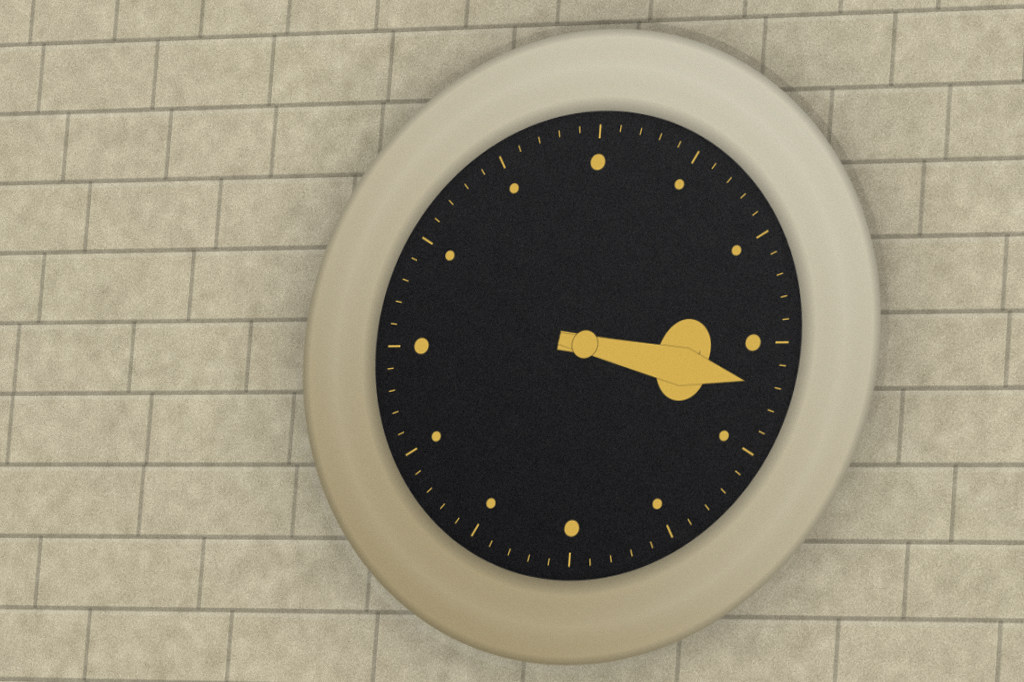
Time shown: 3:17
